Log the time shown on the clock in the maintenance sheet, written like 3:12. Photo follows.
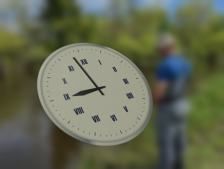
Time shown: 8:58
